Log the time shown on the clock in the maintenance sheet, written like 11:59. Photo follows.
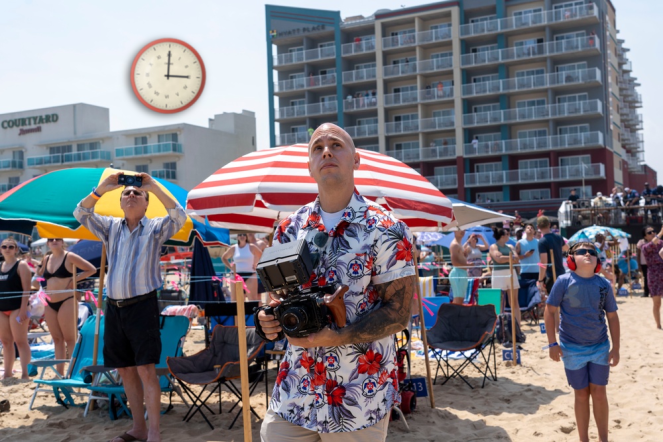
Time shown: 3:00
